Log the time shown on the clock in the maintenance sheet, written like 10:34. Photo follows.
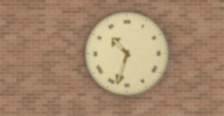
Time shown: 10:33
